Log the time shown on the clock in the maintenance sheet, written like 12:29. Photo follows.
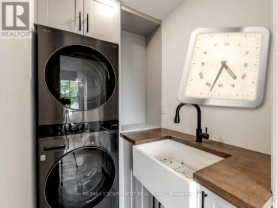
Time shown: 4:33
